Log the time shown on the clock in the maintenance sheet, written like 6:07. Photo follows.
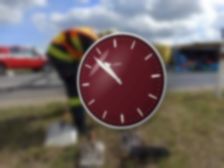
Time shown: 10:53
